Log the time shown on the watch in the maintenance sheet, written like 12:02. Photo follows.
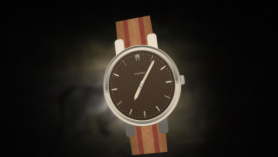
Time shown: 7:06
